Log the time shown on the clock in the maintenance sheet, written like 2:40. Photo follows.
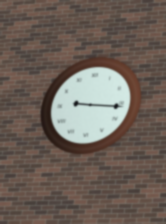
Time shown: 9:16
